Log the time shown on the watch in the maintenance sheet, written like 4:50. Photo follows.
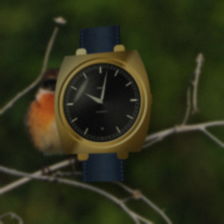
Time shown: 10:02
